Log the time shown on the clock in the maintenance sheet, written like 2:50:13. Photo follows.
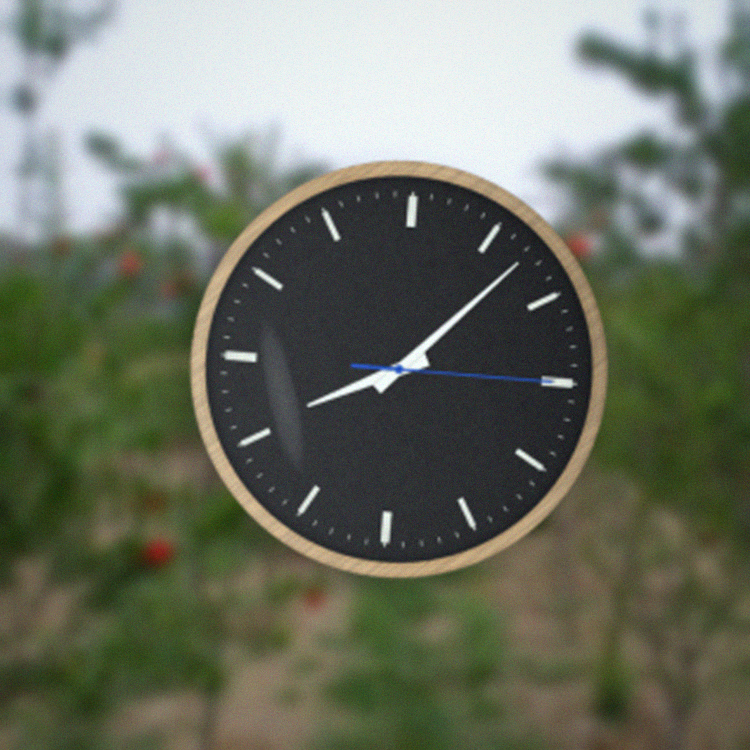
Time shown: 8:07:15
